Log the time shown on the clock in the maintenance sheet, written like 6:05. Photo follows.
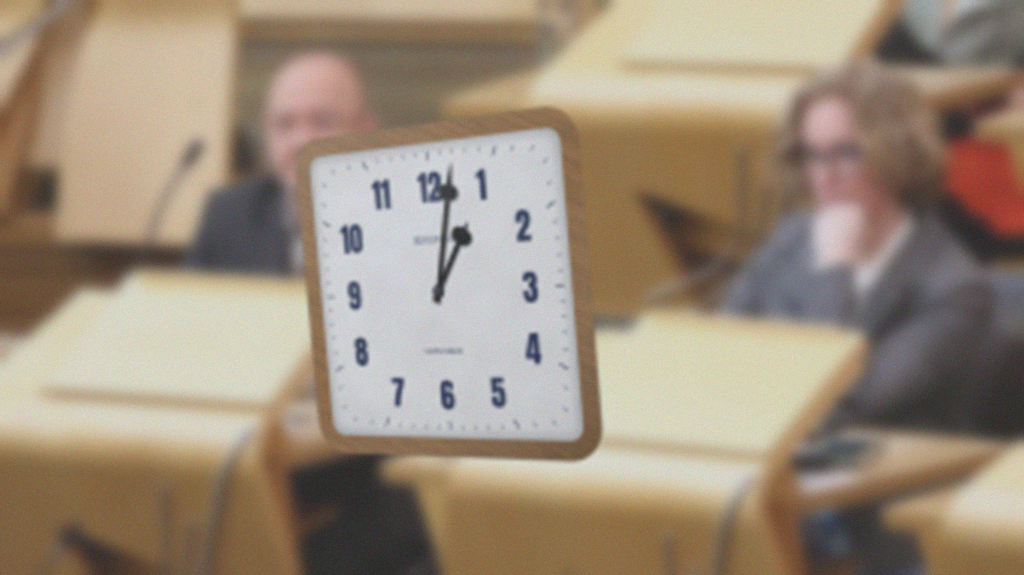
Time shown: 1:02
